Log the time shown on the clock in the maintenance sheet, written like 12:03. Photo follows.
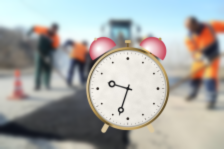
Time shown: 9:33
